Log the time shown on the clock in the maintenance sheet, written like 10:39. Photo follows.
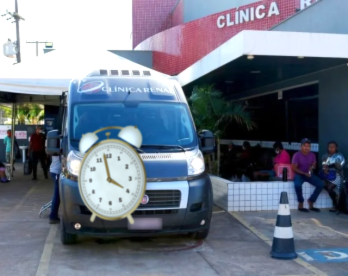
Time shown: 3:58
